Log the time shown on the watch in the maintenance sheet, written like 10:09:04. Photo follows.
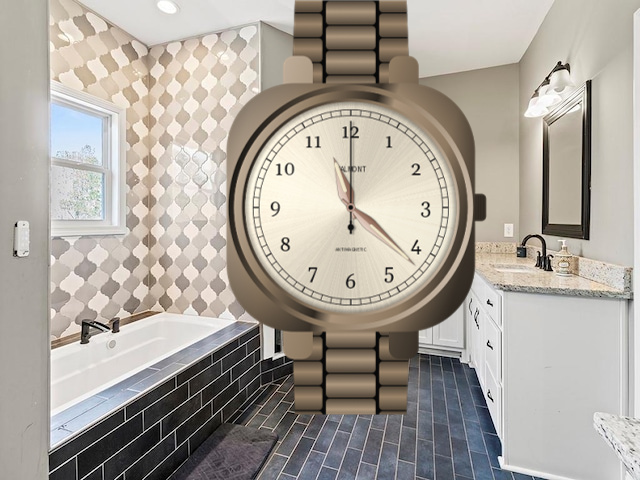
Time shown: 11:22:00
